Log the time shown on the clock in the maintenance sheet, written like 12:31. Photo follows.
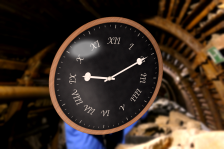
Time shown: 9:10
